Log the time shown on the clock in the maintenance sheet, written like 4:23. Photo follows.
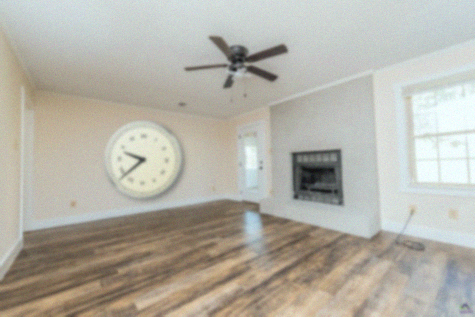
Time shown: 9:38
